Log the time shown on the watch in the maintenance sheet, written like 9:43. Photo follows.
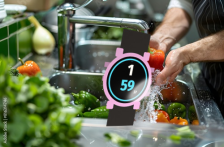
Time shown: 1:59
